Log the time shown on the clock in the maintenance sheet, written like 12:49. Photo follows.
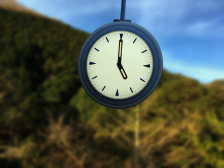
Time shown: 5:00
